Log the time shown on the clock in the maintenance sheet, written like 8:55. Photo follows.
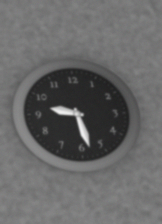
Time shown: 9:28
